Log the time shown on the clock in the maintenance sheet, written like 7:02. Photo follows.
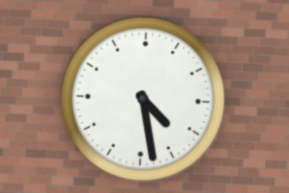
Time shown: 4:28
